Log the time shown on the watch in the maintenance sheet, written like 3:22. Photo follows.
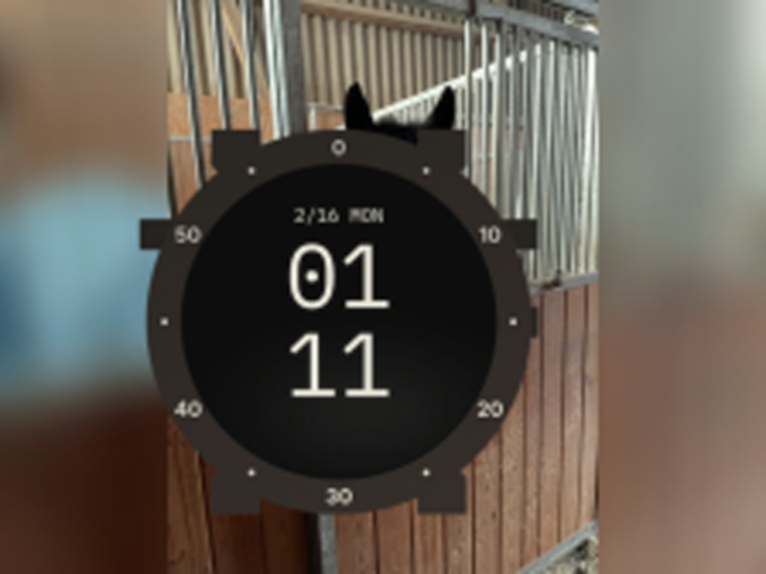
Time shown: 1:11
